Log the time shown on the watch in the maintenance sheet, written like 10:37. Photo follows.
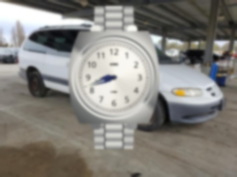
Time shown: 8:42
